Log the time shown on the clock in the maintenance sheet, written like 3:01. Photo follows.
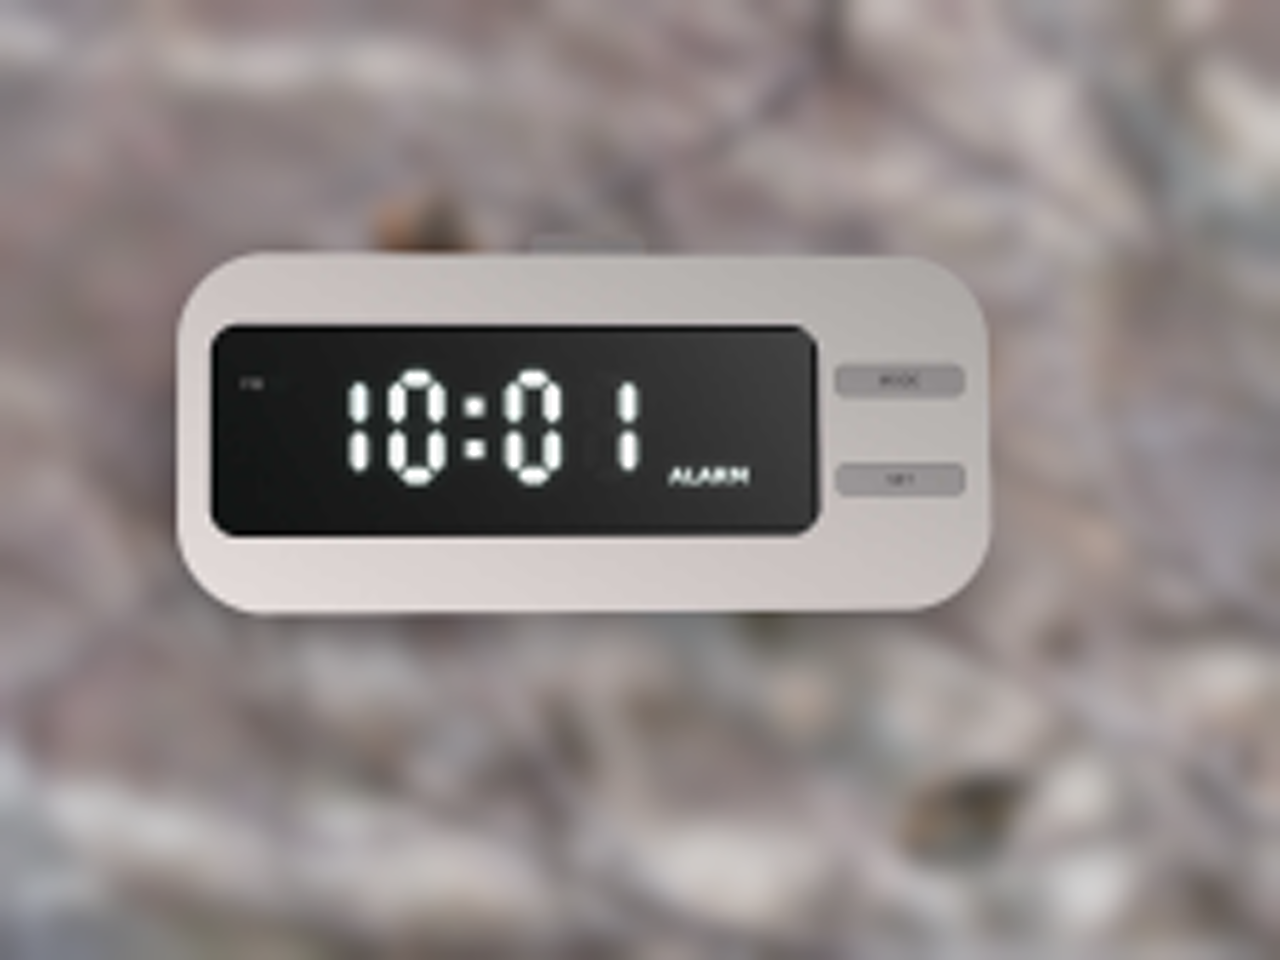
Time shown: 10:01
